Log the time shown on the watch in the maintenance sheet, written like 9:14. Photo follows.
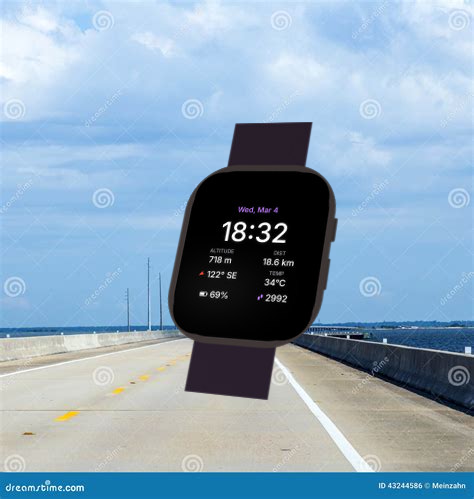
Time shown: 18:32
